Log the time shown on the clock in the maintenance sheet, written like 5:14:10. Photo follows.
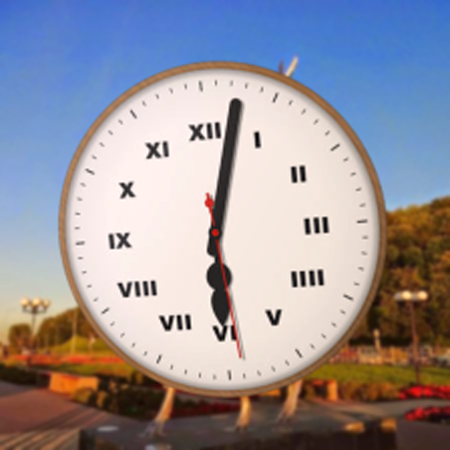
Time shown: 6:02:29
